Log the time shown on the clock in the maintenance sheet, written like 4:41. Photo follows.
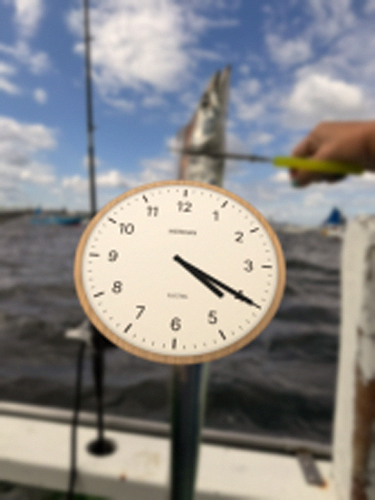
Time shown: 4:20
